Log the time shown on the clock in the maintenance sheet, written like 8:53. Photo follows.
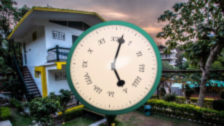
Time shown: 5:02
